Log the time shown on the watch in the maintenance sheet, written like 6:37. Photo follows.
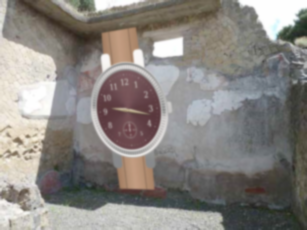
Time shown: 9:17
